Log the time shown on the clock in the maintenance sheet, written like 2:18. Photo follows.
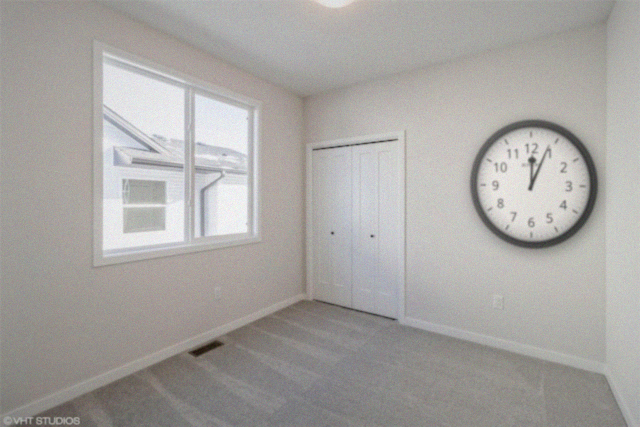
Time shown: 12:04
